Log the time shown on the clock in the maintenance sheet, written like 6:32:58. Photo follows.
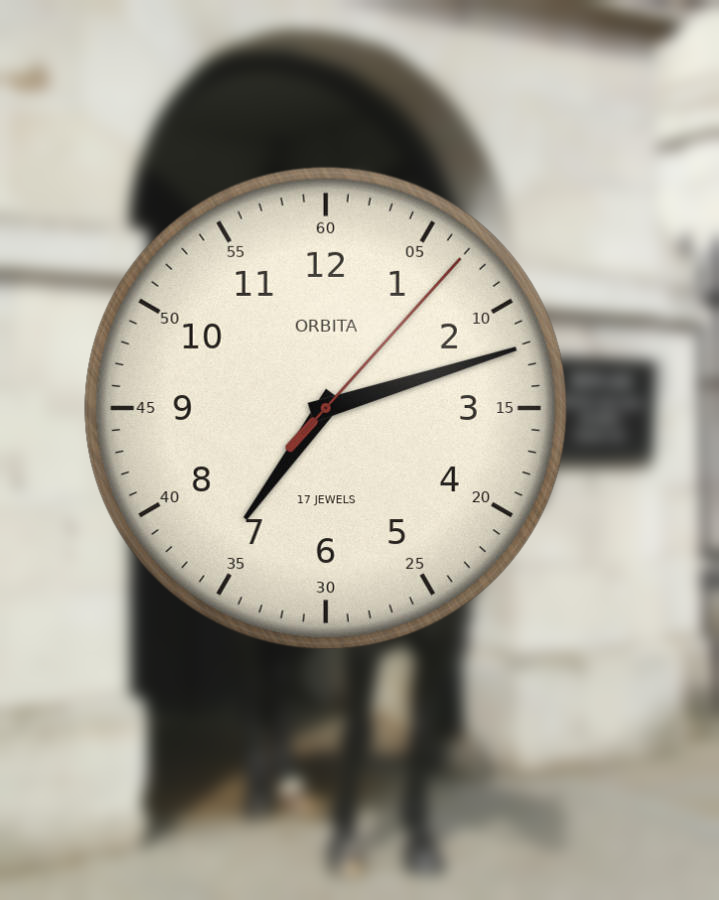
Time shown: 7:12:07
